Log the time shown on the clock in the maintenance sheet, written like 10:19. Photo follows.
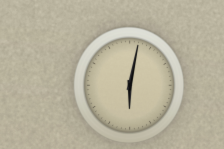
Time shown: 6:02
